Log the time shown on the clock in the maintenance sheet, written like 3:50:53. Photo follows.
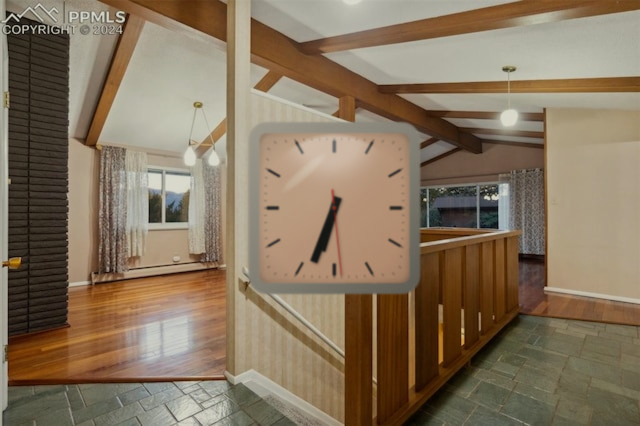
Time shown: 6:33:29
